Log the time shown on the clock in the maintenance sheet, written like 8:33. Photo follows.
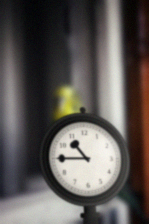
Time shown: 10:45
